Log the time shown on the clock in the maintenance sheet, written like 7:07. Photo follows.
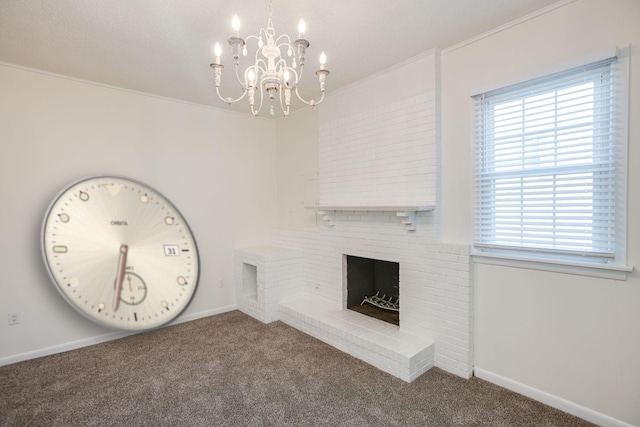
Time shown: 6:33
